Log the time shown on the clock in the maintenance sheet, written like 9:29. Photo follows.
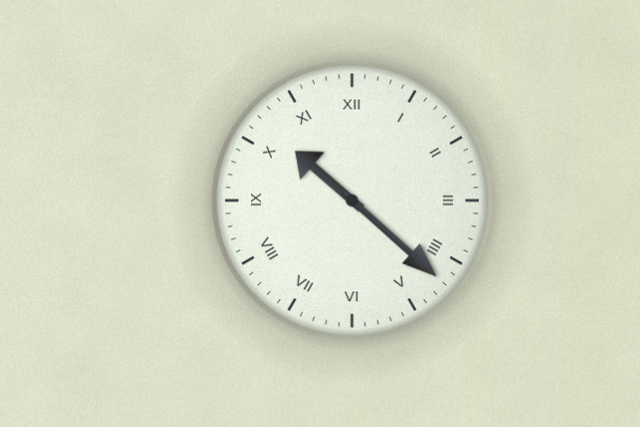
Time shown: 10:22
